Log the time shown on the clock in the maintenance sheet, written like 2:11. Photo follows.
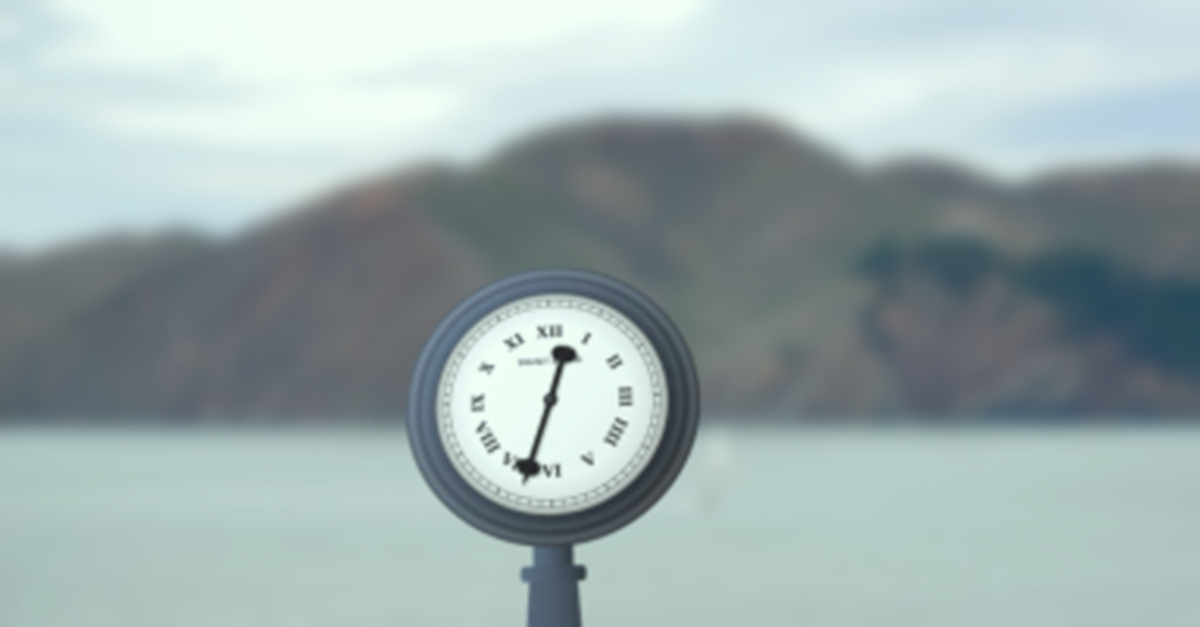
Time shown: 12:33
